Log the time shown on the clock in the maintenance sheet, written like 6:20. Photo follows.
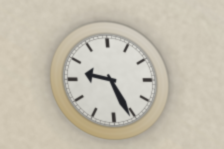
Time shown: 9:26
